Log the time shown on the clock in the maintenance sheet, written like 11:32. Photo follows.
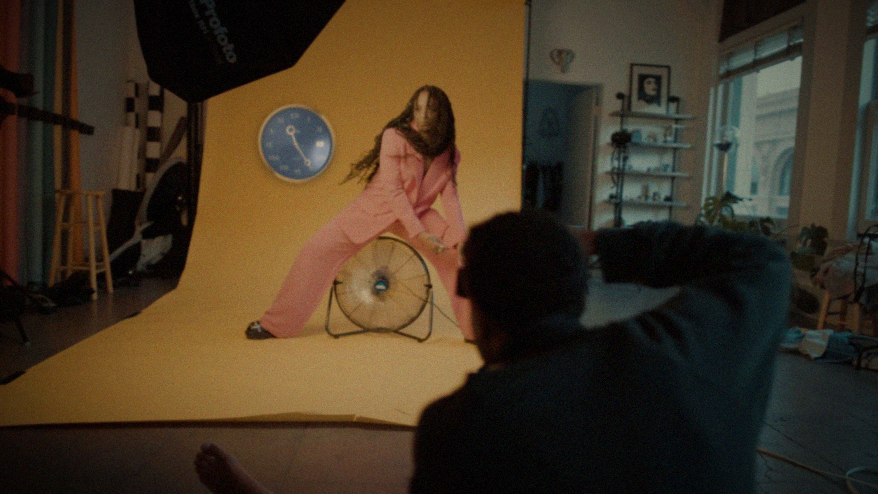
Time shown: 11:25
